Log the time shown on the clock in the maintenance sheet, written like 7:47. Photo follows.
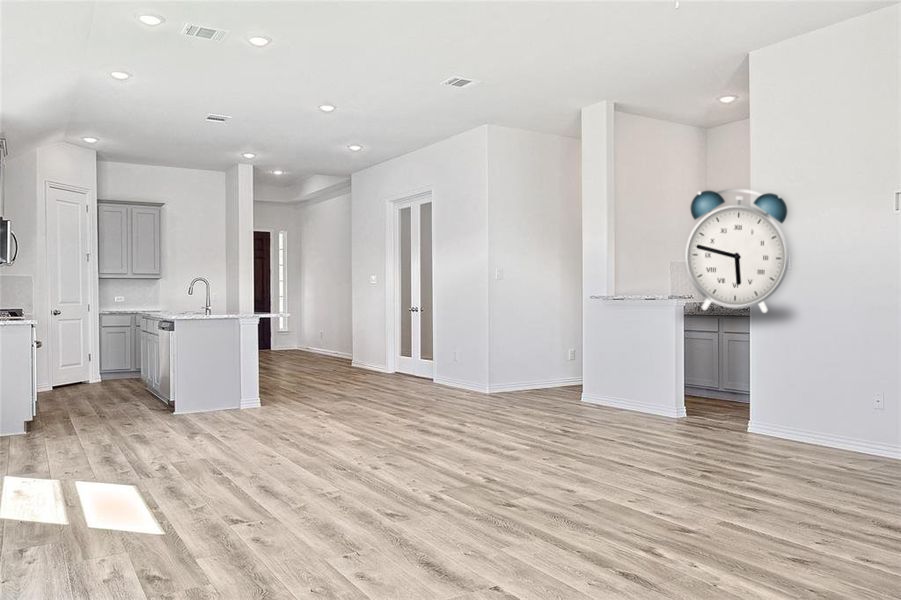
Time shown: 5:47
